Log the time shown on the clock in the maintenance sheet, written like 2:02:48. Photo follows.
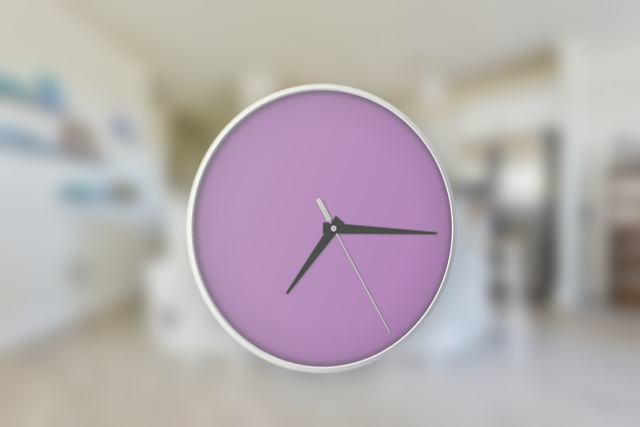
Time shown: 7:15:25
